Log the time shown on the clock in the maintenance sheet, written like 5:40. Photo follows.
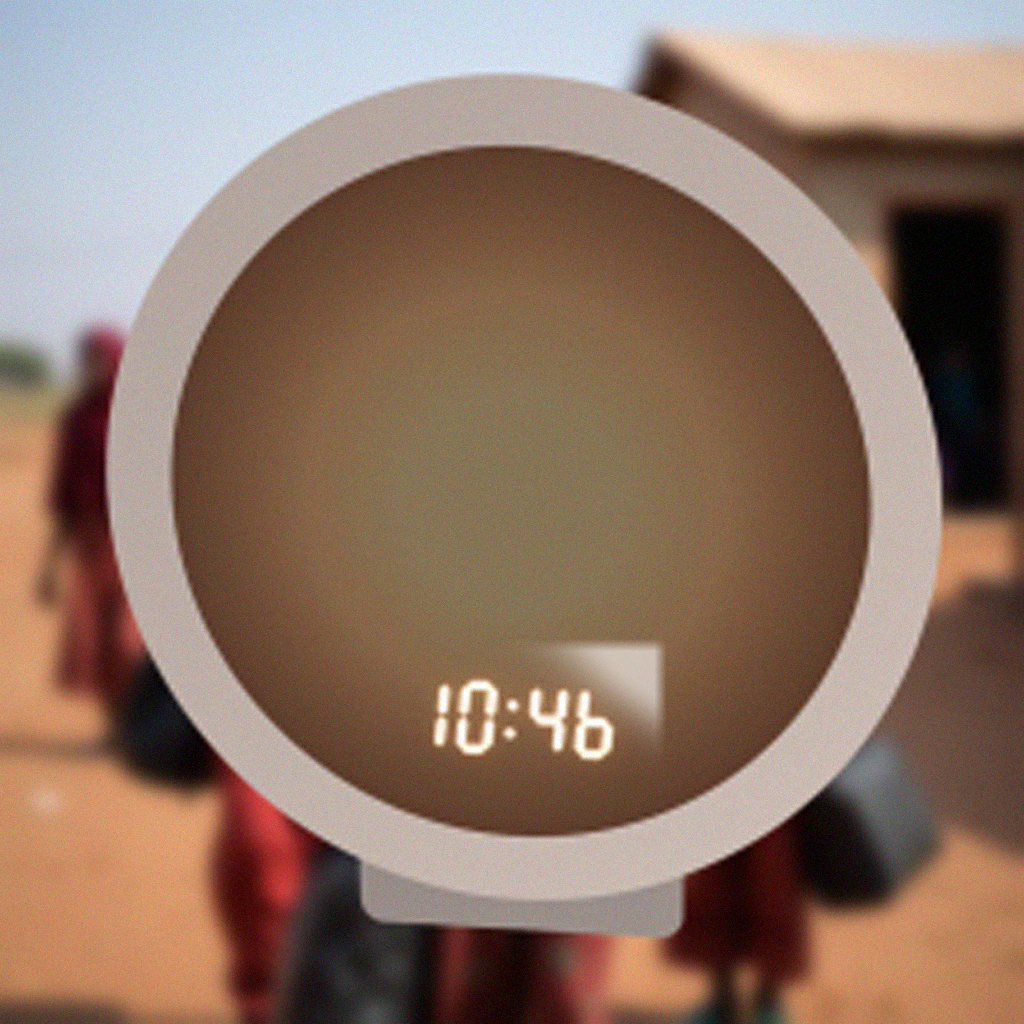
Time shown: 10:46
